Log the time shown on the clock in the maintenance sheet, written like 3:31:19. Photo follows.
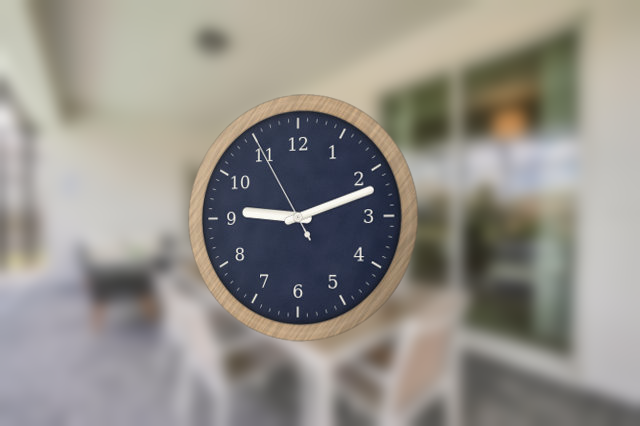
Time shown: 9:11:55
